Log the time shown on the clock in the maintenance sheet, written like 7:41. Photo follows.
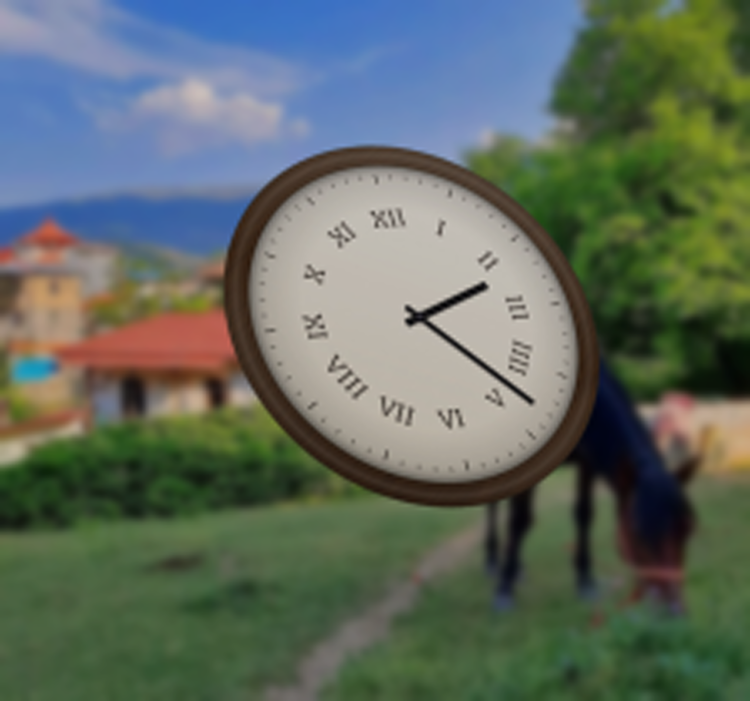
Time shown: 2:23
